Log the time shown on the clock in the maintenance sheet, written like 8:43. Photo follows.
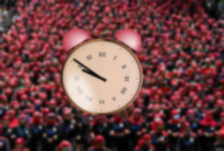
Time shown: 9:51
